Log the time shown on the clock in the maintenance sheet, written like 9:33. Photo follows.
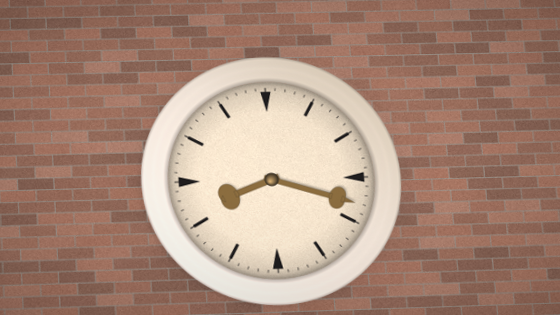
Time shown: 8:18
